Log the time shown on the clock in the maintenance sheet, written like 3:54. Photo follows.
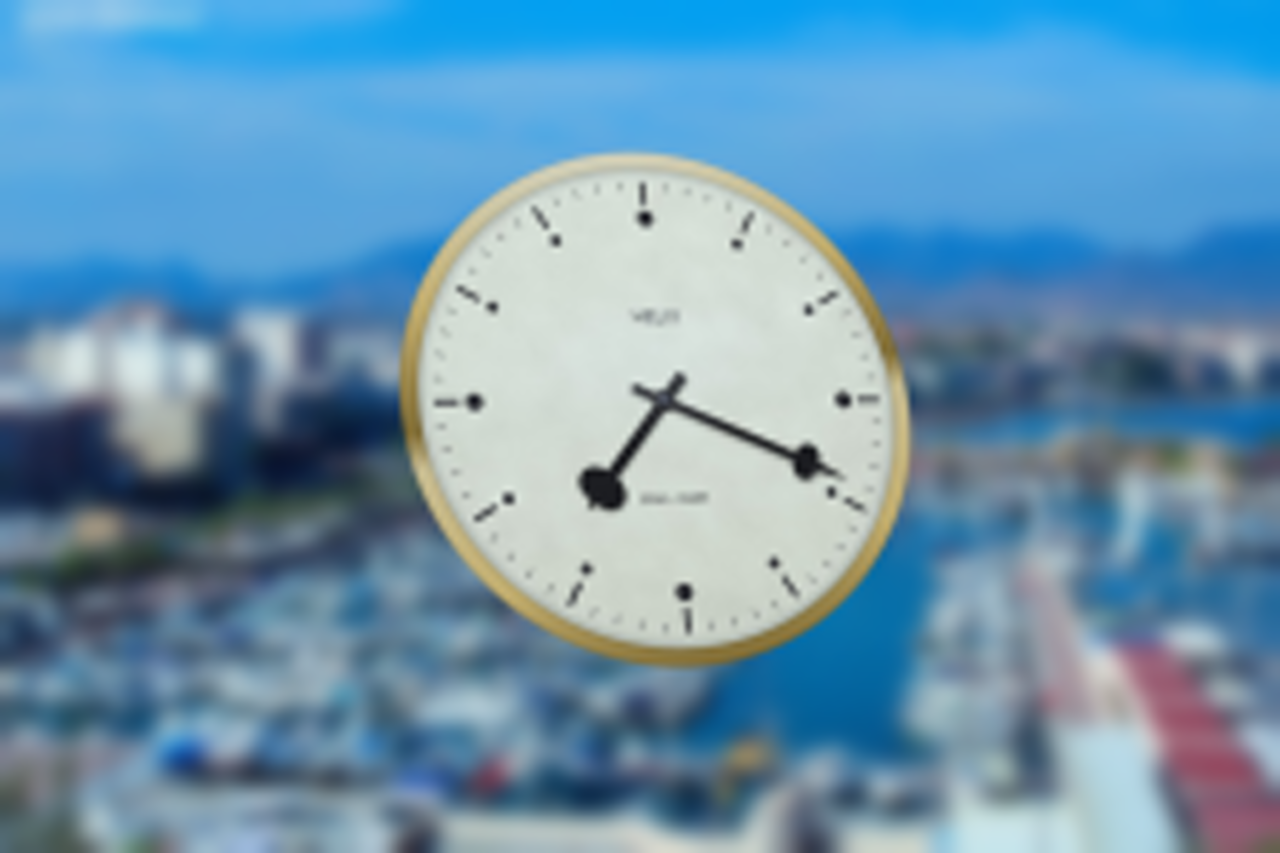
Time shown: 7:19
